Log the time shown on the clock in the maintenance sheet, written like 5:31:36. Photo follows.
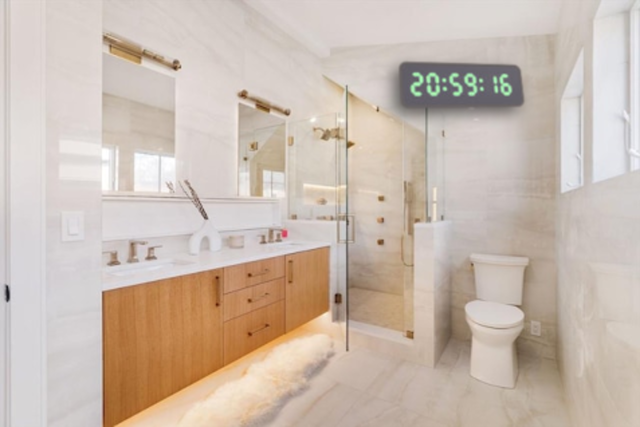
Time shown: 20:59:16
